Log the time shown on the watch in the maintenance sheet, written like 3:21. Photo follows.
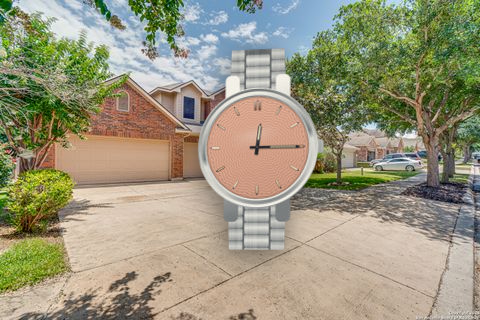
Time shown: 12:15
